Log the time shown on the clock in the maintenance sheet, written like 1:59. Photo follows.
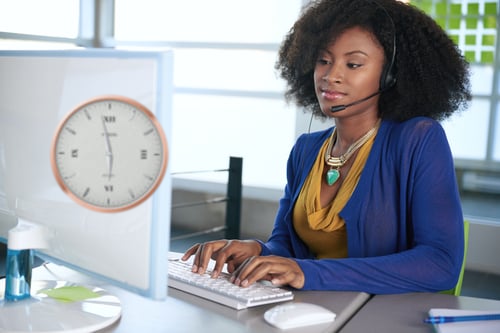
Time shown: 5:58
